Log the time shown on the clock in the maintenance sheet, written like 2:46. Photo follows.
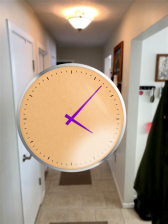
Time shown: 4:07
